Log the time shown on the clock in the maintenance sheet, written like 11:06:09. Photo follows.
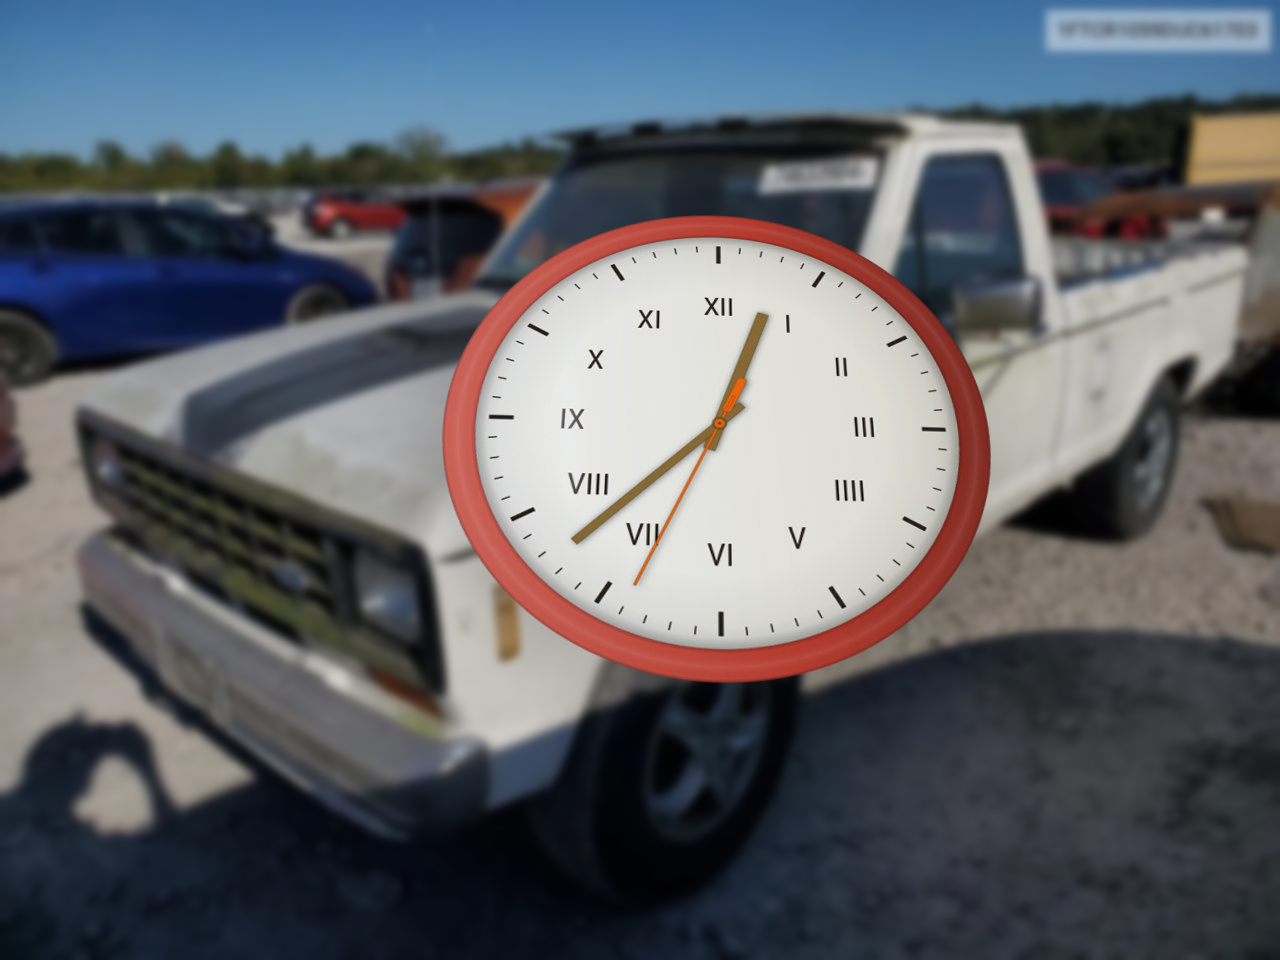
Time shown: 12:37:34
